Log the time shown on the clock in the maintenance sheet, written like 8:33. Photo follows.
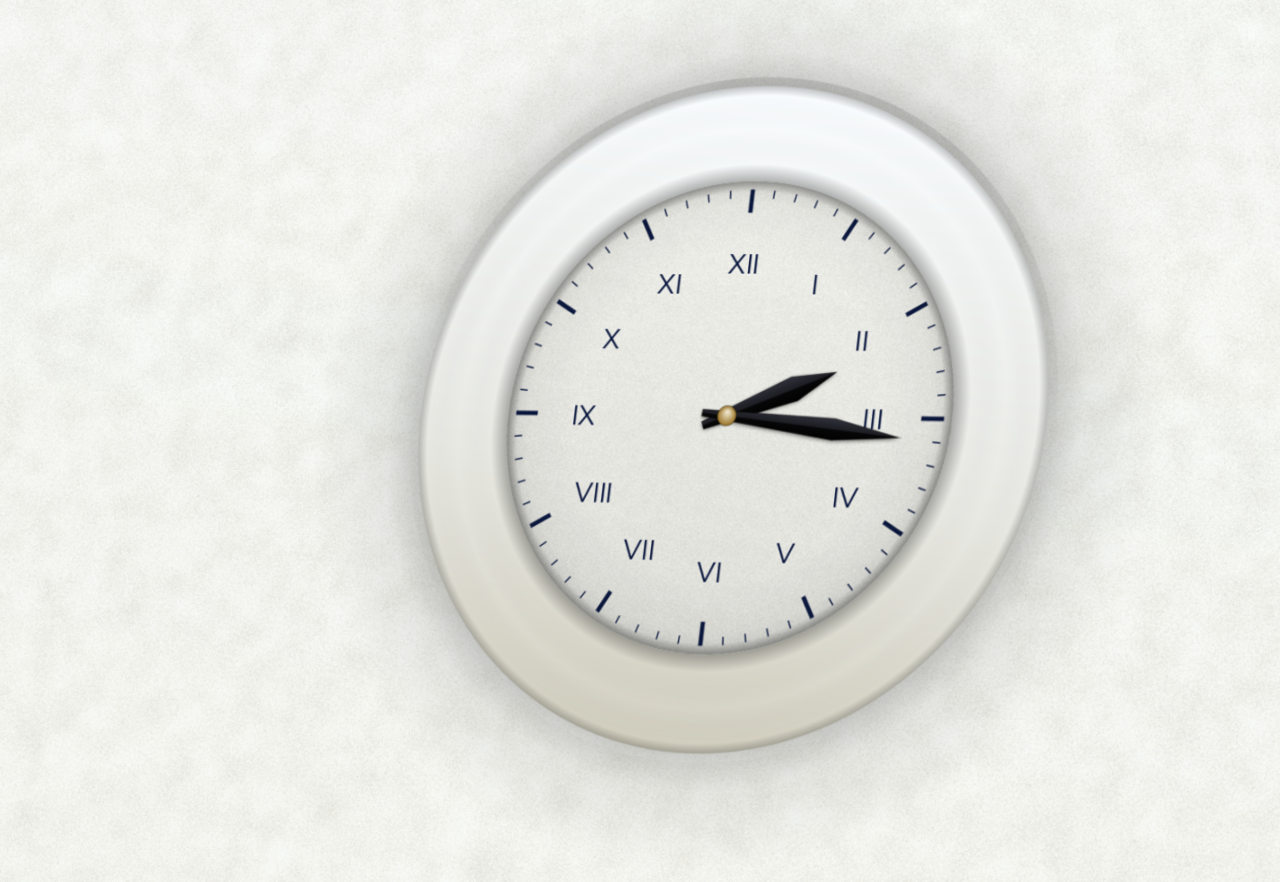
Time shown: 2:16
